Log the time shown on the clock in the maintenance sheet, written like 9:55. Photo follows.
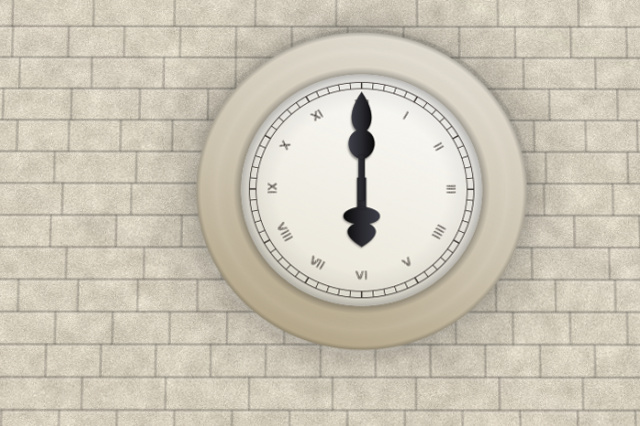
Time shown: 6:00
